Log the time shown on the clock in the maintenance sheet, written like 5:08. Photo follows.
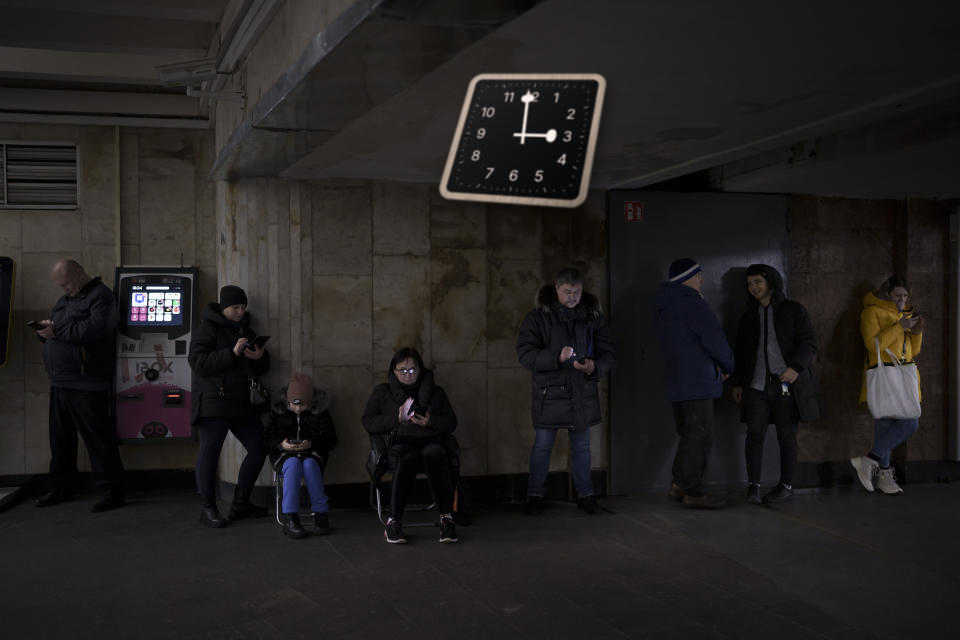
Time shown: 2:59
